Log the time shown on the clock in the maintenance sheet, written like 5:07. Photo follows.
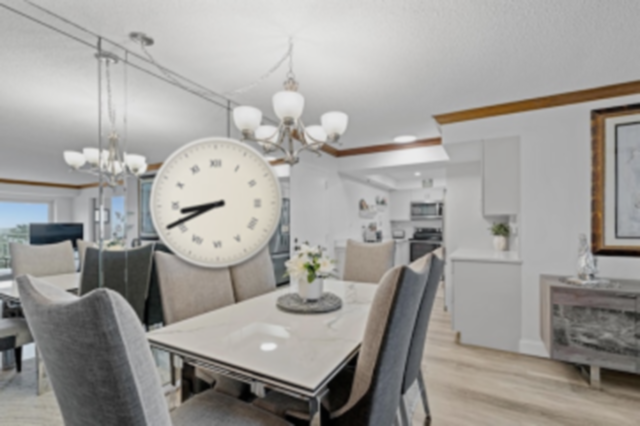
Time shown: 8:41
